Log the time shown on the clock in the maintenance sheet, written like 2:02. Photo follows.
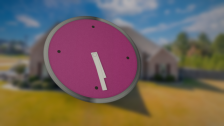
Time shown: 5:28
